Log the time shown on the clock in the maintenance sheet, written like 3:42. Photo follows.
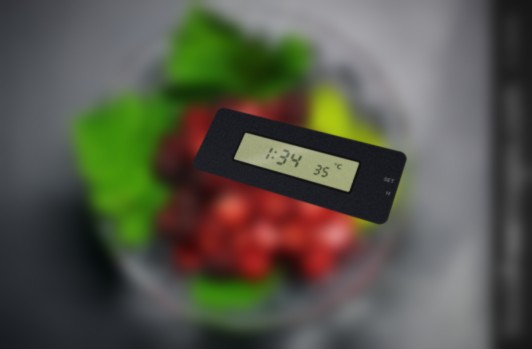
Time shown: 1:34
